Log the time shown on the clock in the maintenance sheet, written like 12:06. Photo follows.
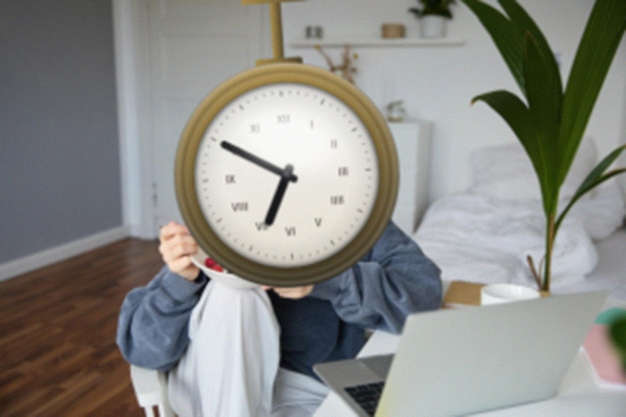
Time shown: 6:50
